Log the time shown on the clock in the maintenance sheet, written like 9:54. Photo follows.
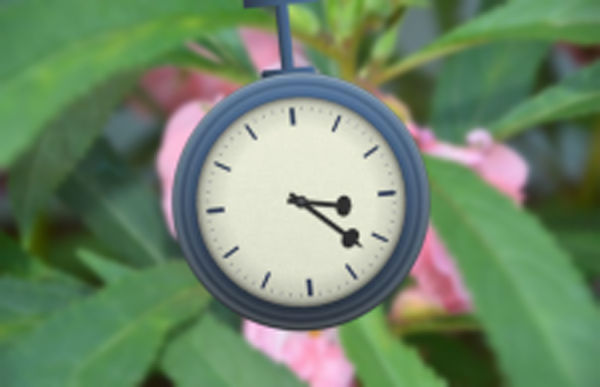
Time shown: 3:22
